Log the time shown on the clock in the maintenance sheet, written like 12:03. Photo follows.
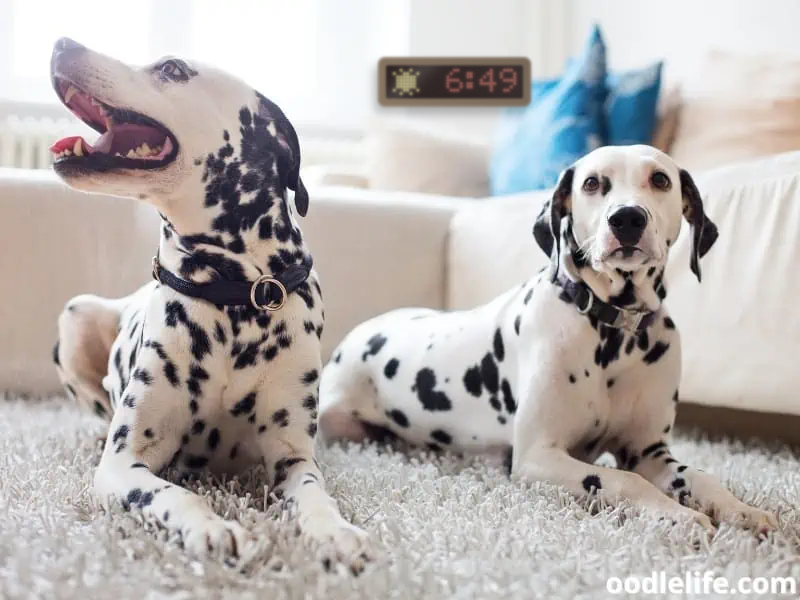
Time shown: 6:49
